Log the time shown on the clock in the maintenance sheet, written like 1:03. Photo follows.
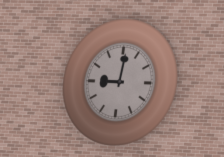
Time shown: 9:01
